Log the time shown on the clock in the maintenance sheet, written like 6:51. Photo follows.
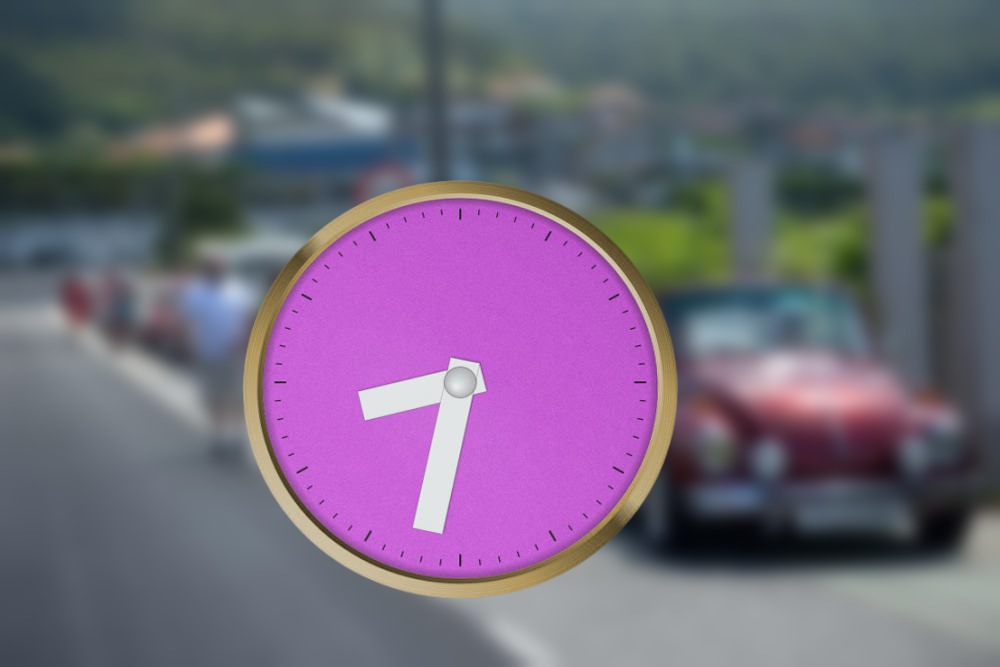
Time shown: 8:32
